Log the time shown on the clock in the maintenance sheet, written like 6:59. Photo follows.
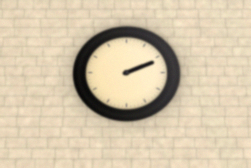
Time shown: 2:11
